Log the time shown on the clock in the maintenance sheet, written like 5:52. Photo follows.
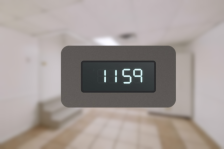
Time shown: 11:59
